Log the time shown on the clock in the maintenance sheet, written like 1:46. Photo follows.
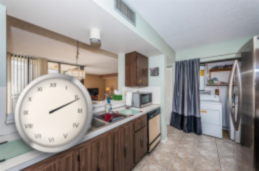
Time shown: 2:11
